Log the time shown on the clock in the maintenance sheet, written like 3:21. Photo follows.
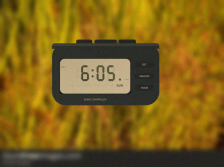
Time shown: 6:05
